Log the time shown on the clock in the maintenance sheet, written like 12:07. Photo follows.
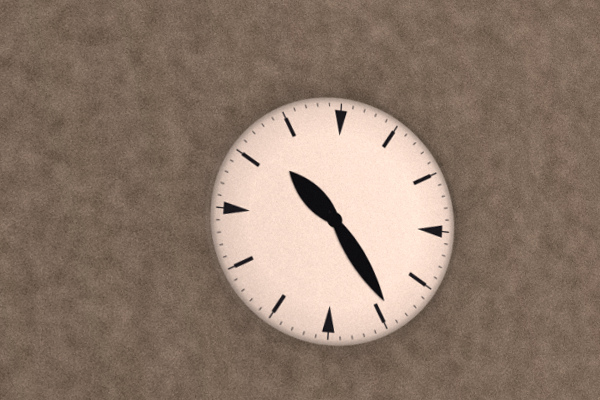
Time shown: 10:24
